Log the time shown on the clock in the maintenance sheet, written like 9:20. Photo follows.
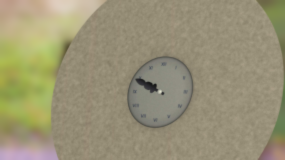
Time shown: 9:49
